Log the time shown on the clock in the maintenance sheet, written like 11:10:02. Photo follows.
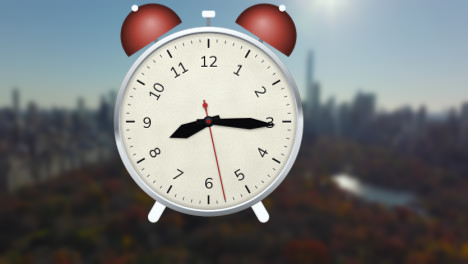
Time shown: 8:15:28
